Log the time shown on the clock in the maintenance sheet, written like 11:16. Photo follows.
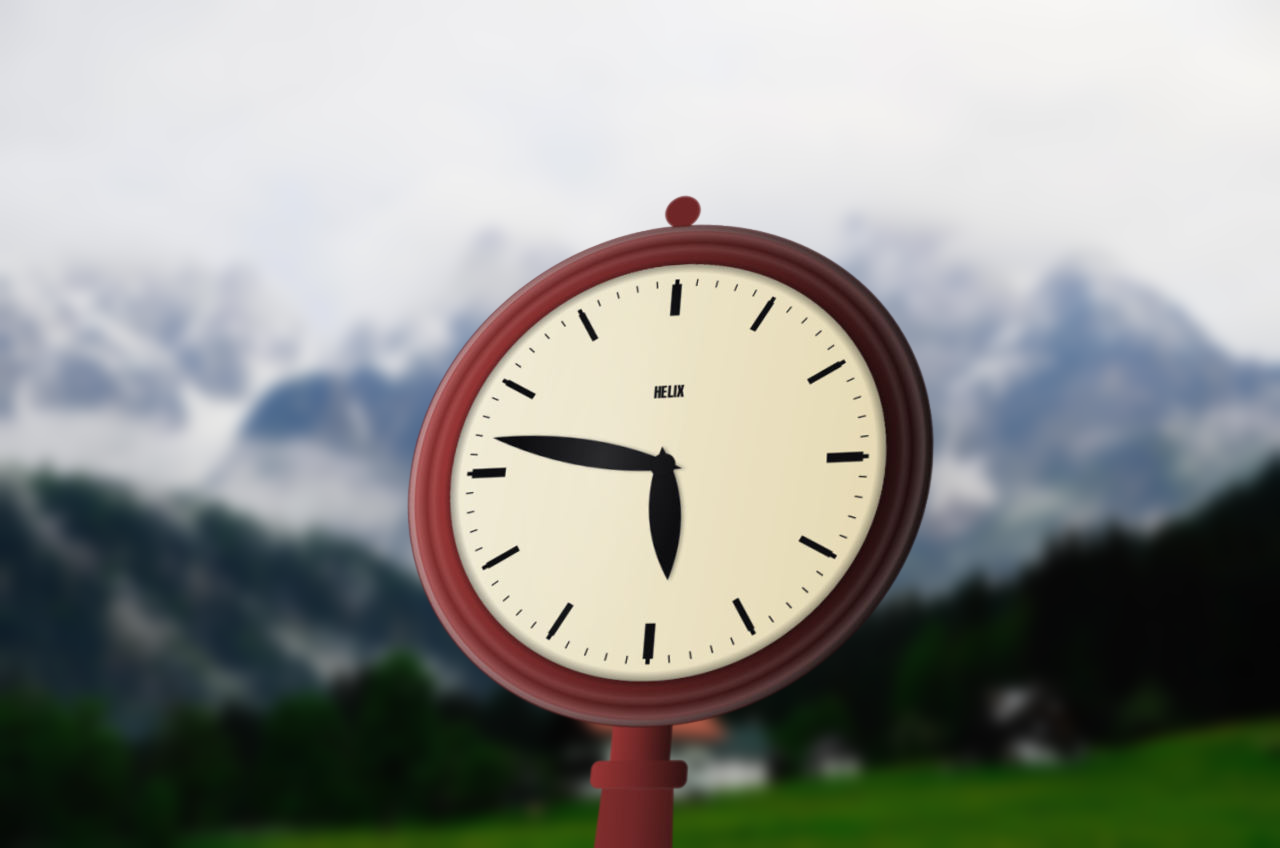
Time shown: 5:47
